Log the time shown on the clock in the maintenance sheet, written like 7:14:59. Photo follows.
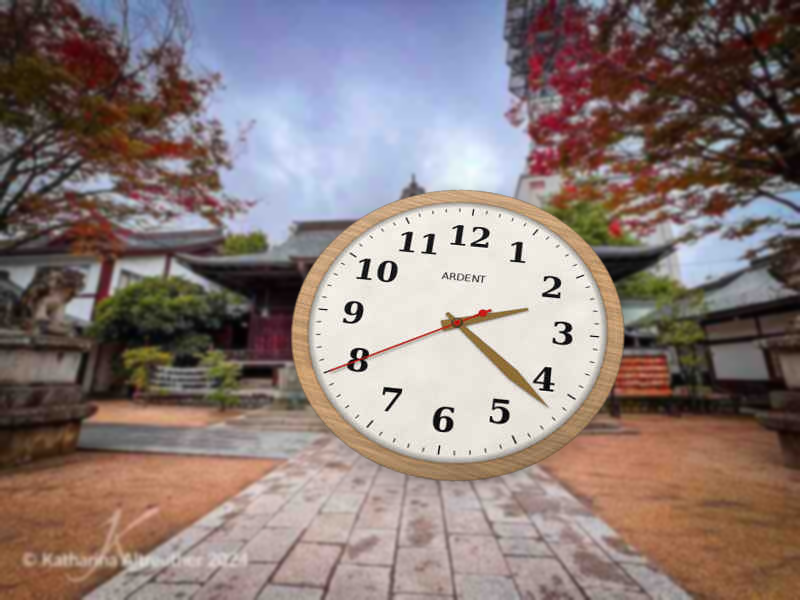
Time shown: 2:21:40
